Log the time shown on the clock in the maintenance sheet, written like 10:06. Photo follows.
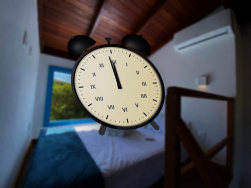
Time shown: 11:59
